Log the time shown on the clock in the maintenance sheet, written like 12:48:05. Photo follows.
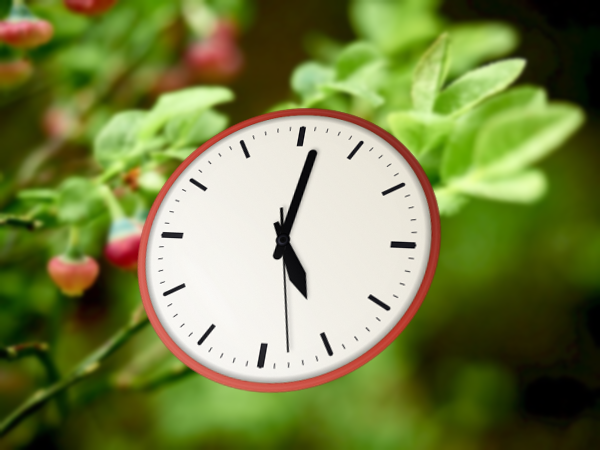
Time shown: 5:01:28
